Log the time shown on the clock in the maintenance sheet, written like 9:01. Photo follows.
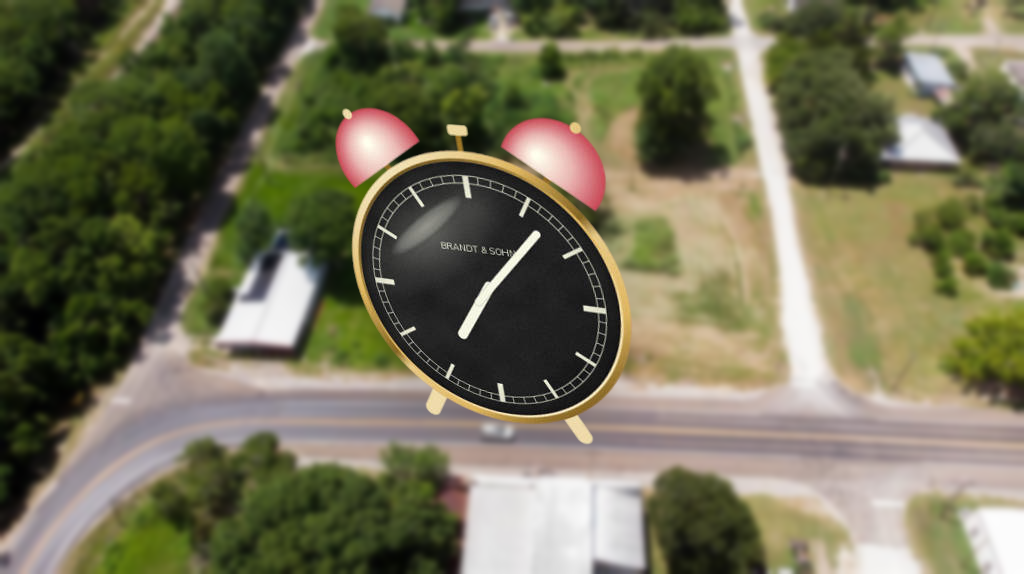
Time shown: 7:07
